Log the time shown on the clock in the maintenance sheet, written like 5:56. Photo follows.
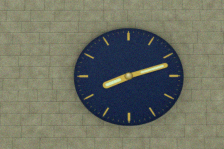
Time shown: 8:12
